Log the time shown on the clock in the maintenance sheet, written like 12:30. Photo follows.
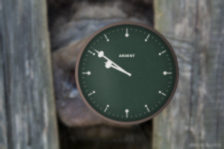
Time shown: 9:51
